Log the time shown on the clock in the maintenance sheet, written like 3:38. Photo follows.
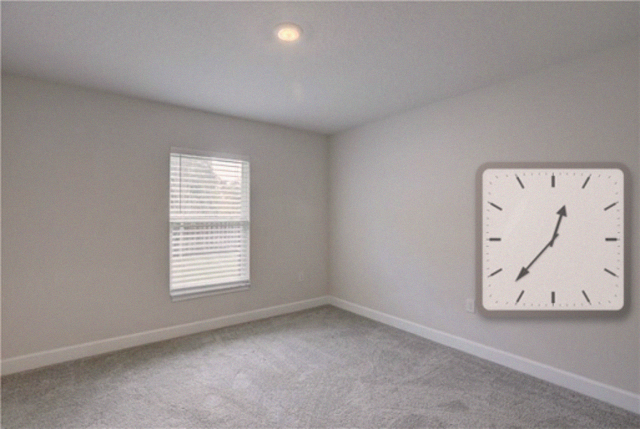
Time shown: 12:37
